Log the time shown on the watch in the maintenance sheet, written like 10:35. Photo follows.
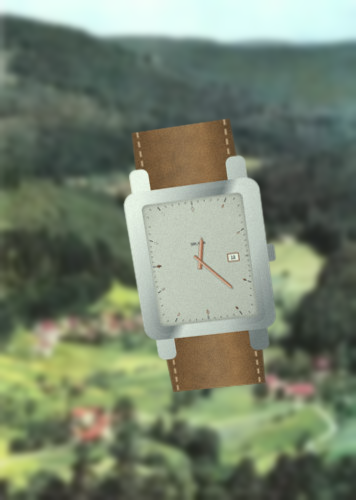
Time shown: 12:23
